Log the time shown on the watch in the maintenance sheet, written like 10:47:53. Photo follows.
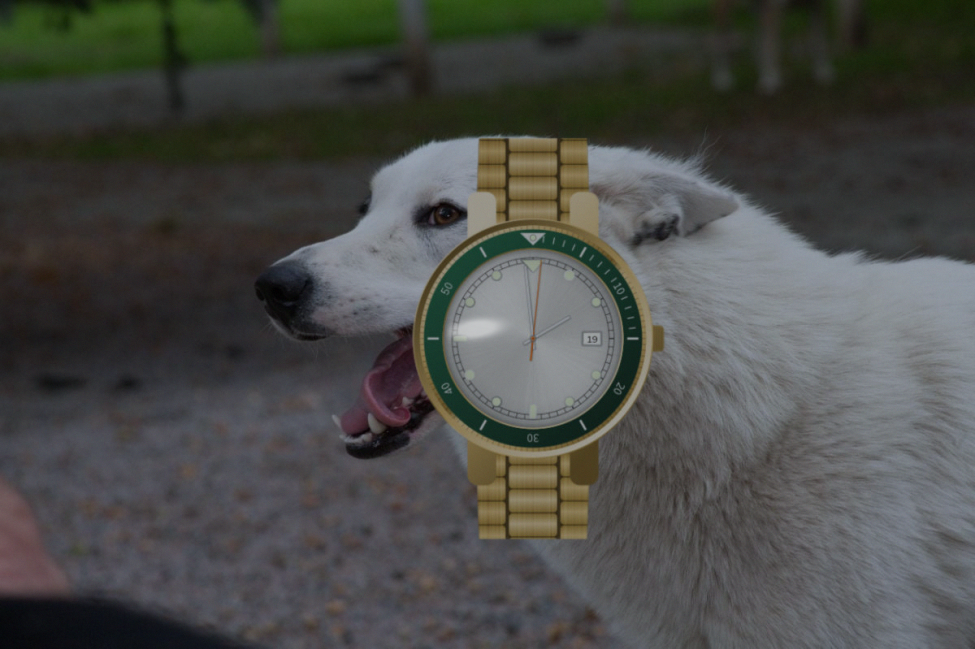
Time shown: 1:59:01
